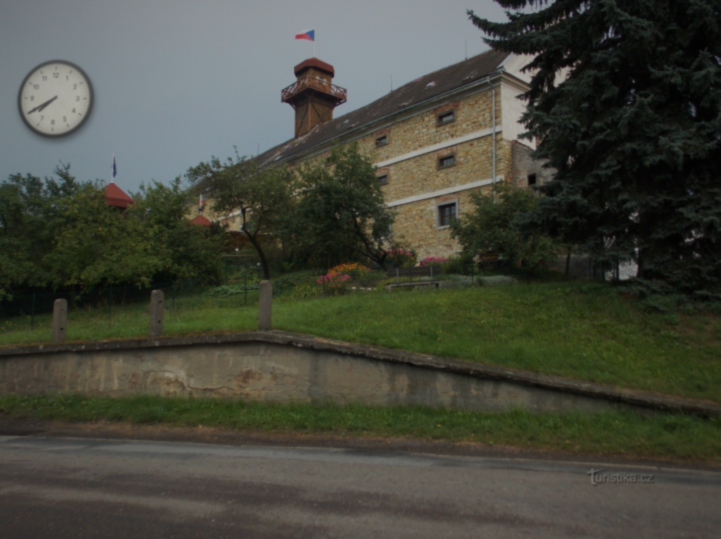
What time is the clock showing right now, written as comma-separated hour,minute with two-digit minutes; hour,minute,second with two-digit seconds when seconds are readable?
7,40
